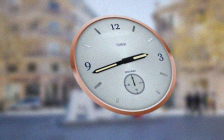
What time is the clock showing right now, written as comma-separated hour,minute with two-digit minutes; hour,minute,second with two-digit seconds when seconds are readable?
2,43
